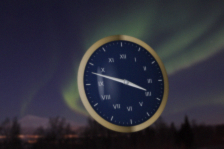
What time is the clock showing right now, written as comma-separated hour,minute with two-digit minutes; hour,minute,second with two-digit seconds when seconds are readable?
3,48
